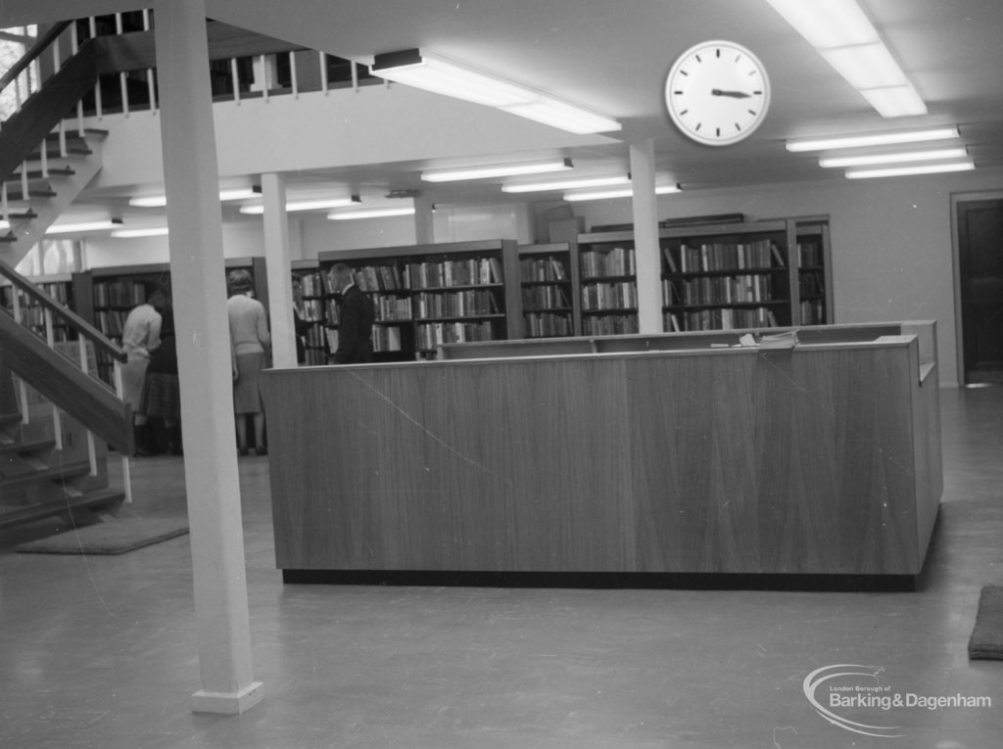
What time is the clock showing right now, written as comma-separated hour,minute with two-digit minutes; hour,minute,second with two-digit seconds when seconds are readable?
3,16
